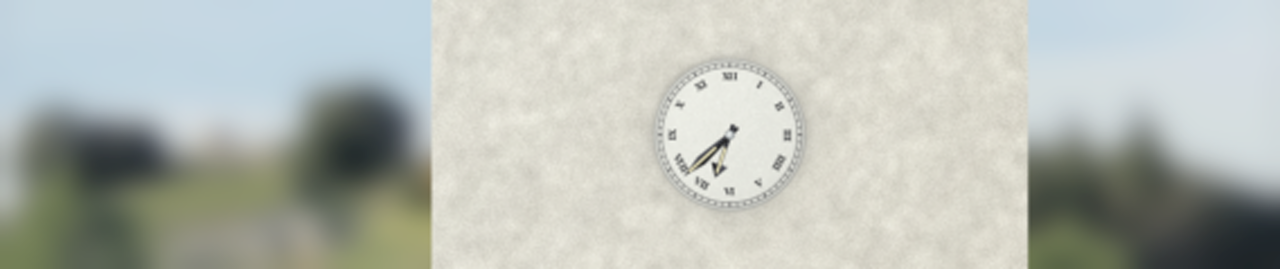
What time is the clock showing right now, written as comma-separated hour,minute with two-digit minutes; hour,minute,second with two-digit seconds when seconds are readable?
6,38
